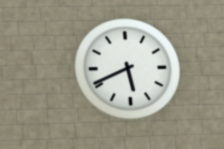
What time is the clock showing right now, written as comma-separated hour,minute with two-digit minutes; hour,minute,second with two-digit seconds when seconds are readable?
5,41
